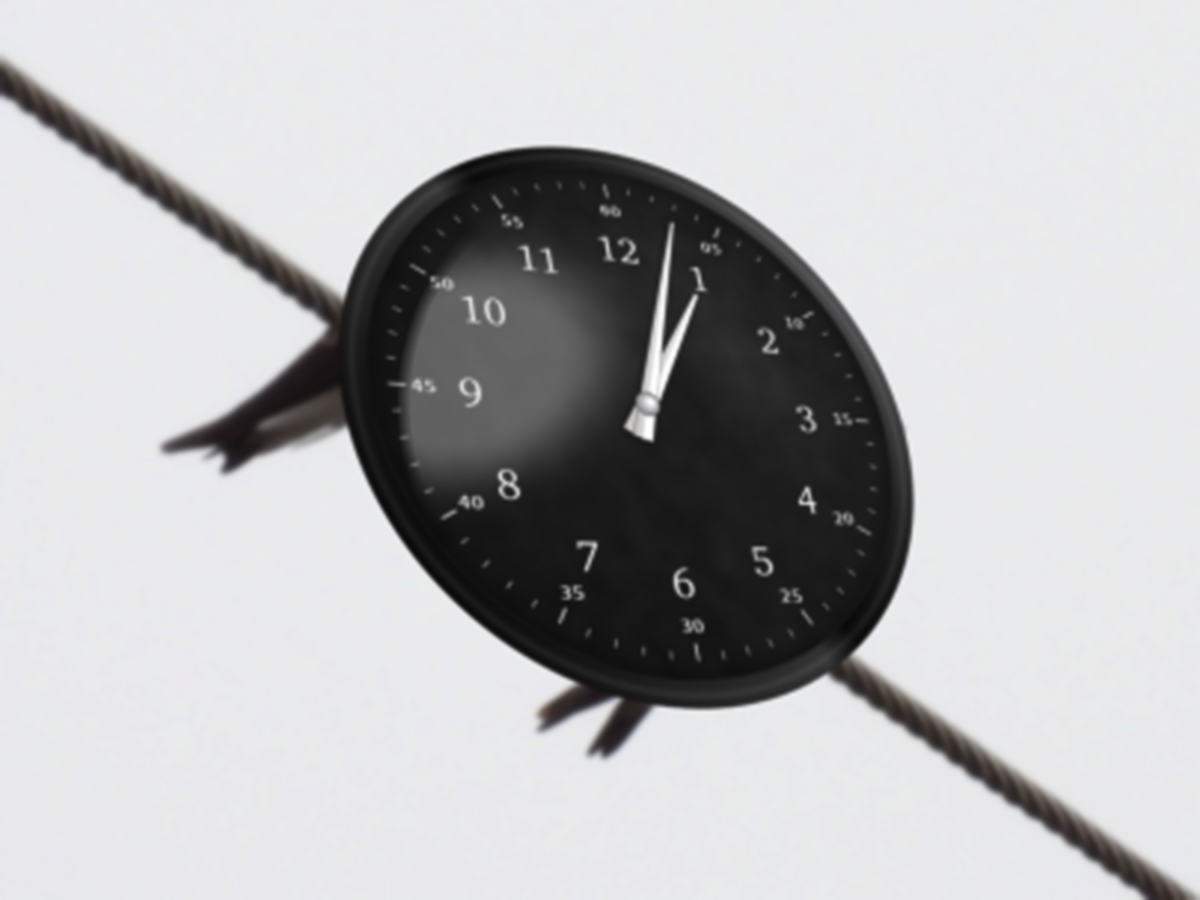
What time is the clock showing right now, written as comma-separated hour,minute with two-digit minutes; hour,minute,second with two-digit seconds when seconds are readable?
1,03
